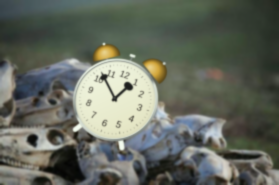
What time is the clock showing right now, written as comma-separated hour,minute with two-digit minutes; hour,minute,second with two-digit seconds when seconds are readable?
12,52
